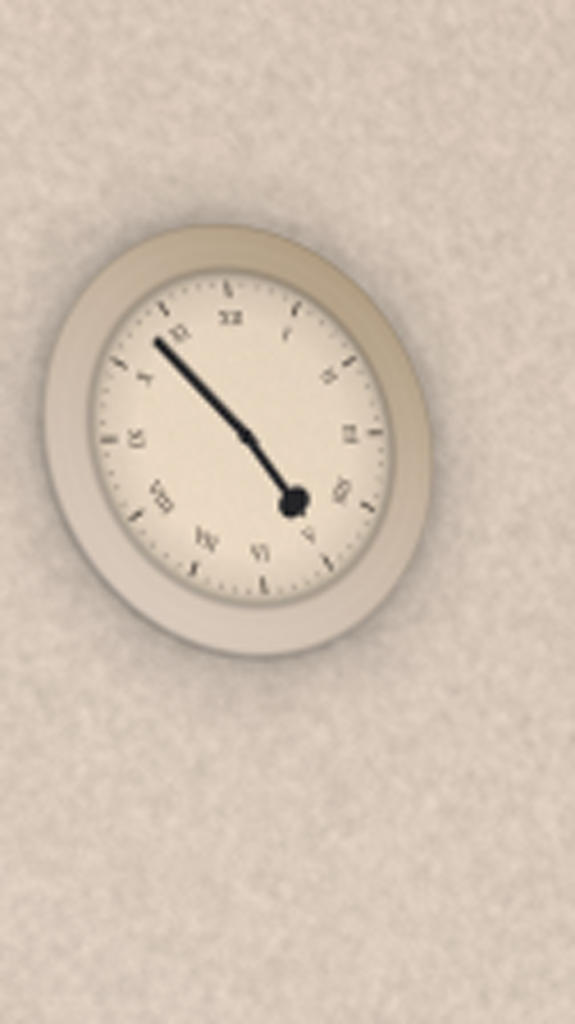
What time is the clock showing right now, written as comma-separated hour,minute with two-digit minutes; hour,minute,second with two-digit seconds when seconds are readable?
4,53
